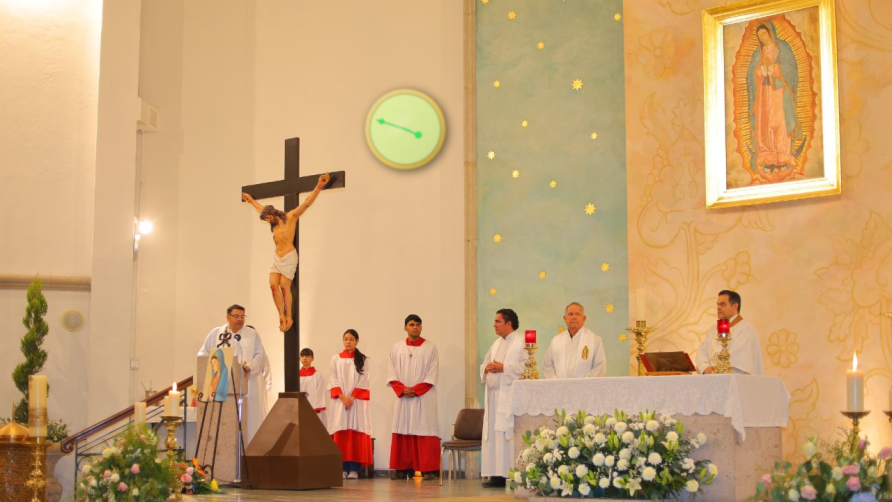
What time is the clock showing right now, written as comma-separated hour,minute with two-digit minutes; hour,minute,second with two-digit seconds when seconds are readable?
3,48
